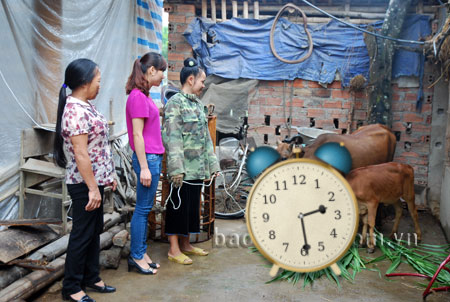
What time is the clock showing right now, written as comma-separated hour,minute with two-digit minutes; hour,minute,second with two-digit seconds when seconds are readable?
2,29
